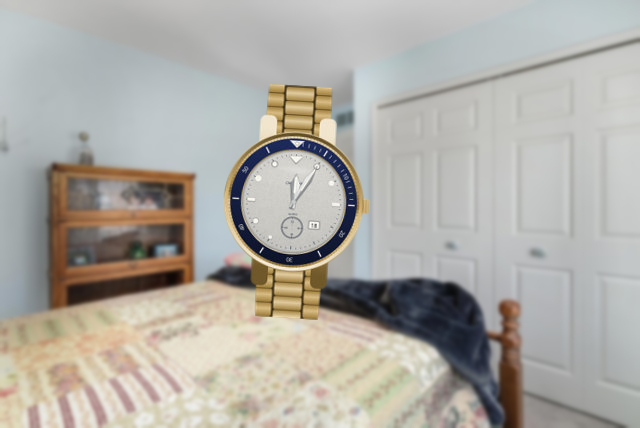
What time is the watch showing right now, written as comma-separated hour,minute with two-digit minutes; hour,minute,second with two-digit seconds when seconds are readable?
12,05
